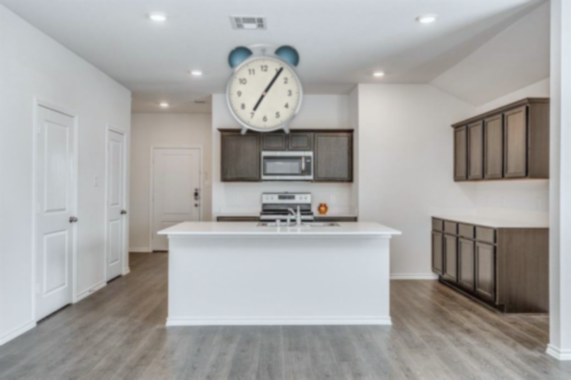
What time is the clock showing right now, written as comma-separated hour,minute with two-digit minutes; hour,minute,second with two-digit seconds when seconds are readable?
7,06
